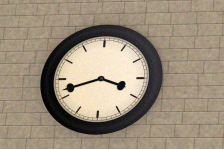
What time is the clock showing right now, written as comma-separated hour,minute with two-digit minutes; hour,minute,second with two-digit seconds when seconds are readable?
3,42
